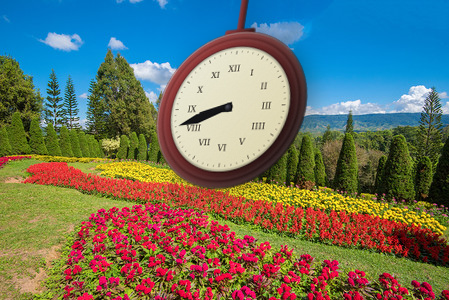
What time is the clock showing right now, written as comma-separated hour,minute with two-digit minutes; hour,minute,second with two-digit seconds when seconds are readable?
8,42
